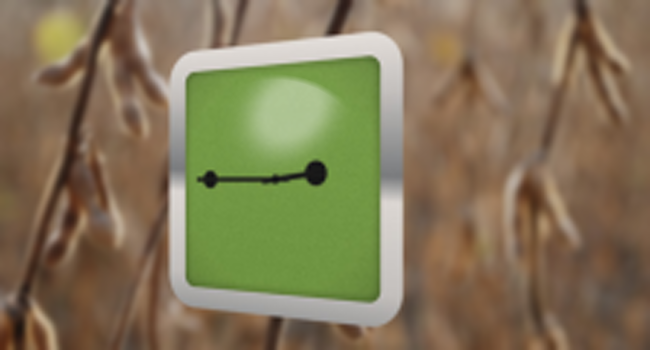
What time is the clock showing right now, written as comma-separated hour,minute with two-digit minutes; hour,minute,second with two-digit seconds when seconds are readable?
2,45
